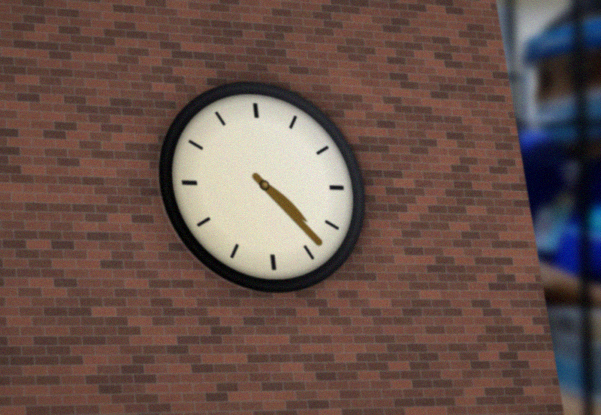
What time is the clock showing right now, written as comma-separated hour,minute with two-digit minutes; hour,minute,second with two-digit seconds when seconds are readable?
4,23
